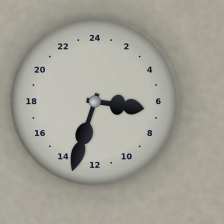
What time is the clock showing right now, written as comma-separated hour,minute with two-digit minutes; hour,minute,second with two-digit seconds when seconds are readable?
6,33
